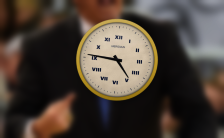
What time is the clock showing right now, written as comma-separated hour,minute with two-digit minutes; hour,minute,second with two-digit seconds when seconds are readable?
4,46
